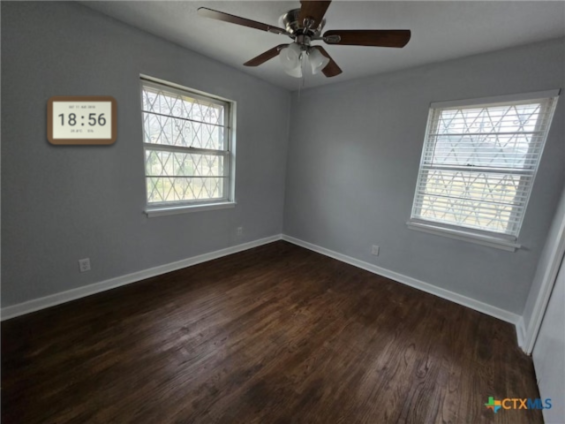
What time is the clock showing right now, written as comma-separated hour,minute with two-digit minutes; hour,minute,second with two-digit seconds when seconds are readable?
18,56
